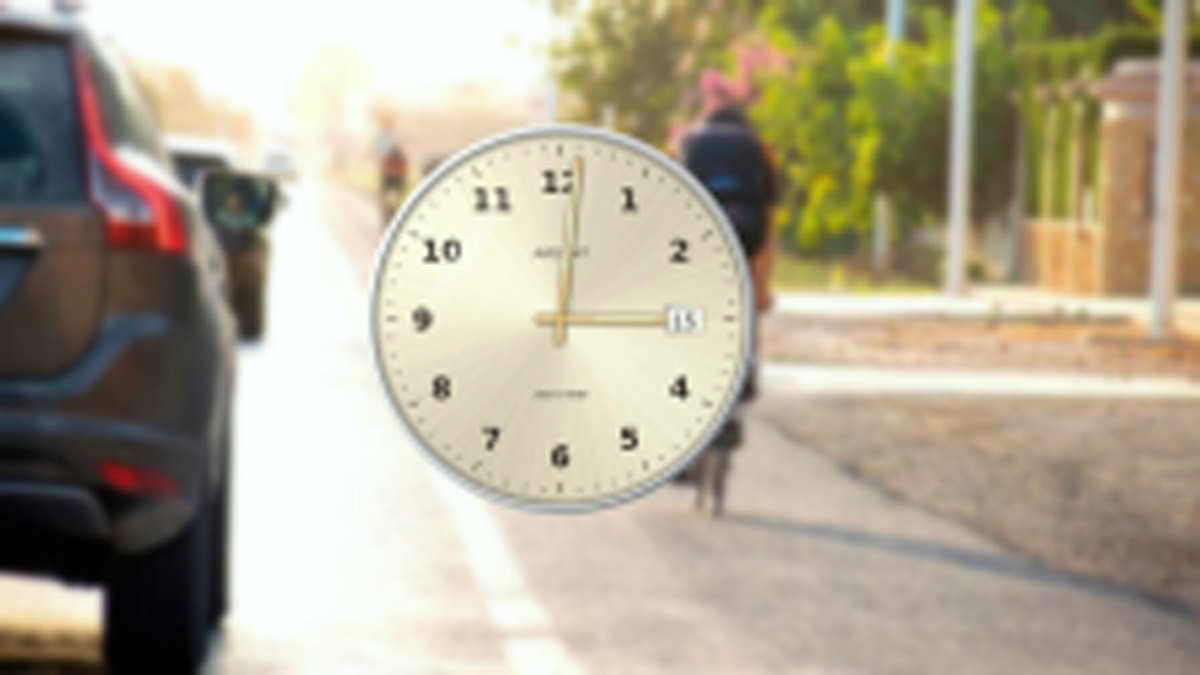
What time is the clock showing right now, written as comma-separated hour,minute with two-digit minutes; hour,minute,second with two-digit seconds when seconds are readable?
3,01
